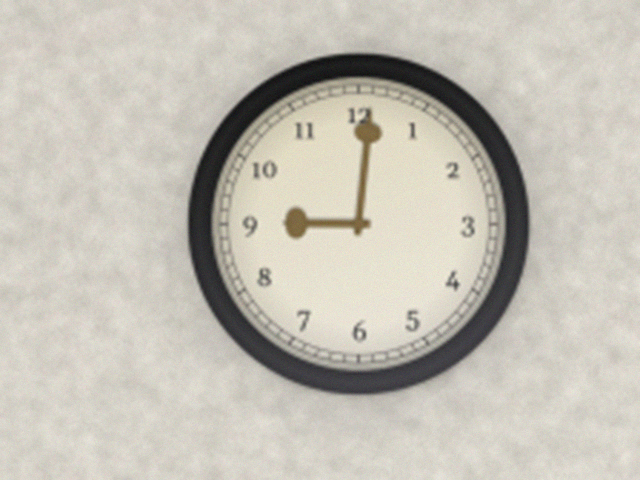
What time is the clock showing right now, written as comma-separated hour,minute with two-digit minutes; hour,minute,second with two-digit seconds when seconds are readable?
9,01
